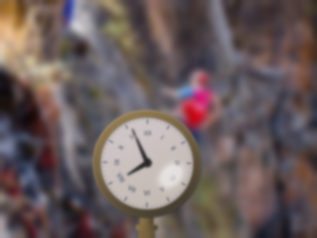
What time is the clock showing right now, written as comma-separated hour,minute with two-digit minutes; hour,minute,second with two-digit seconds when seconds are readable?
7,56
